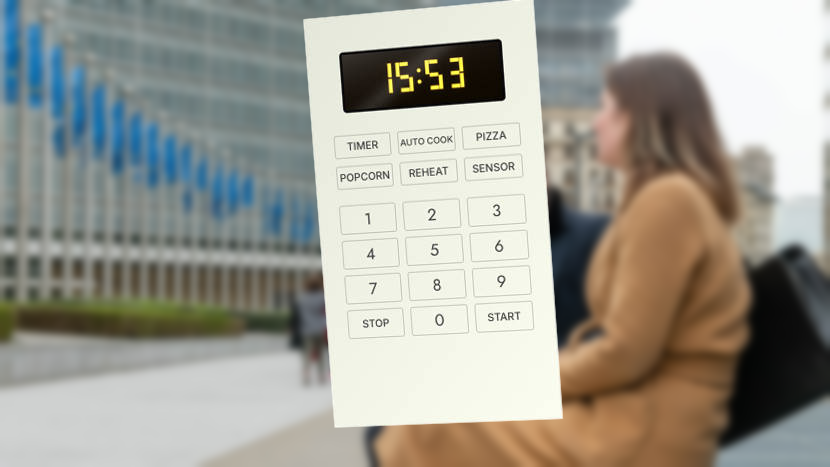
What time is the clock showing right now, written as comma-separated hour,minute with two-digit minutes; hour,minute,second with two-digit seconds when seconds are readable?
15,53
